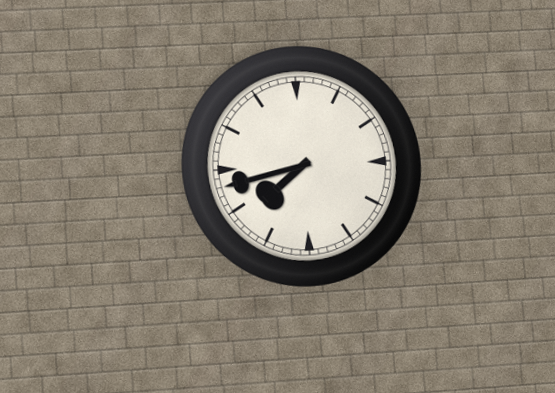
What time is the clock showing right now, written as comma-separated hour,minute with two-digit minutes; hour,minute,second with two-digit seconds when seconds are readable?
7,43
